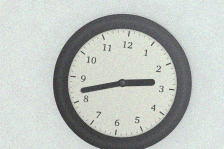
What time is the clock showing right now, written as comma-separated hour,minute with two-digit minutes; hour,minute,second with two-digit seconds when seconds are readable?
2,42
